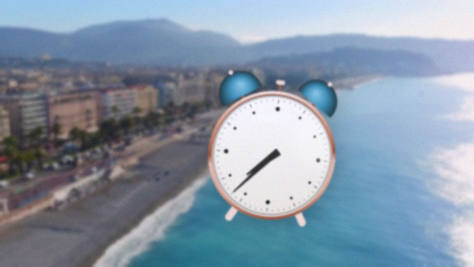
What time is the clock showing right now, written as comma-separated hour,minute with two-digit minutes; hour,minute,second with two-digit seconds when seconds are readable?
7,37
